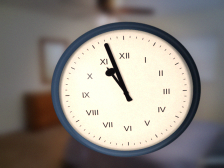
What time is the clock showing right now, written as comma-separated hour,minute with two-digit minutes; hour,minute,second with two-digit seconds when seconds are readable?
10,57
